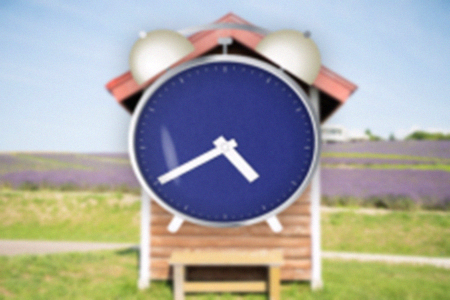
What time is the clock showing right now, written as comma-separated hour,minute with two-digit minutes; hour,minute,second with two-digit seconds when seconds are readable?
4,40
